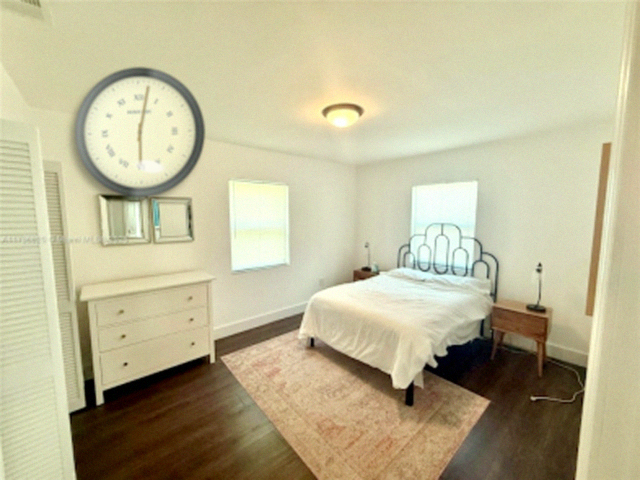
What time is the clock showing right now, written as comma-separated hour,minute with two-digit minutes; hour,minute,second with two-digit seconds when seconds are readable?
6,02
